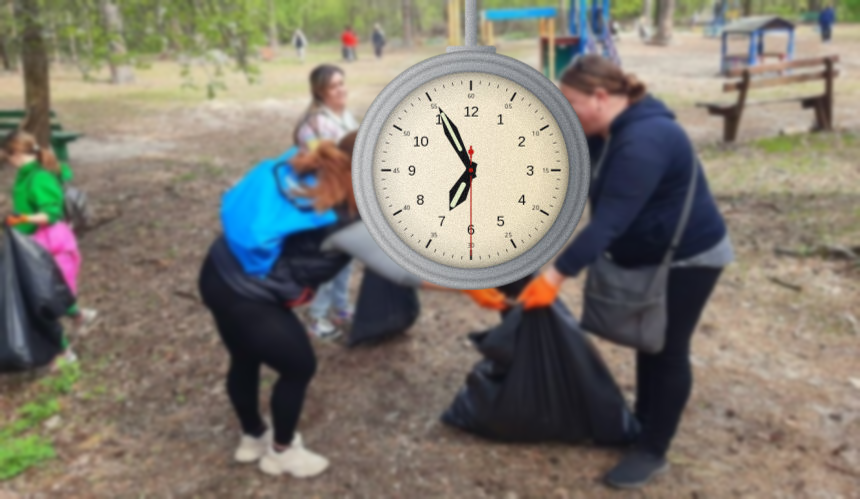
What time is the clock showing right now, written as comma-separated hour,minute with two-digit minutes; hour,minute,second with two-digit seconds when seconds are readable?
6,55,30
